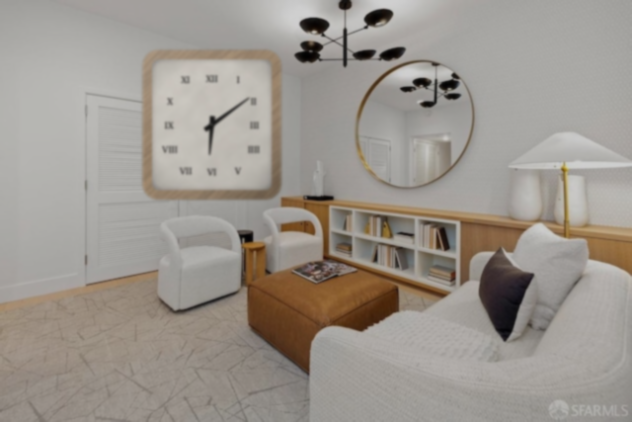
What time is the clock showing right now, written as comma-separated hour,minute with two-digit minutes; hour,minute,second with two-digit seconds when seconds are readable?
6,09
